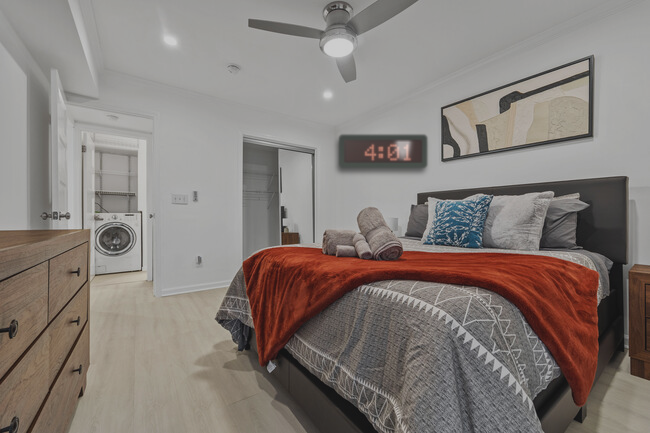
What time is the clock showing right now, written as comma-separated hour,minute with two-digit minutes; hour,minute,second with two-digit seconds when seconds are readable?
4,01
